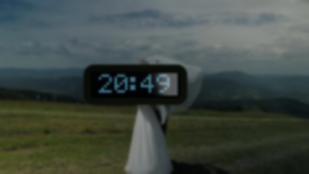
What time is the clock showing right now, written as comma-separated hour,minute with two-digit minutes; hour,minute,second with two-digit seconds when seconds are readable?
20,49
